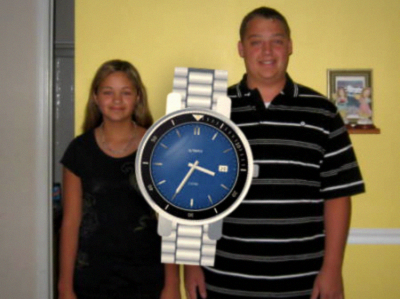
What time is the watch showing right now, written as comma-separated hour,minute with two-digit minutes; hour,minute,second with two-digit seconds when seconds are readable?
3,35
